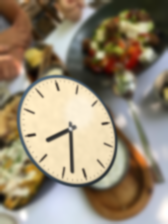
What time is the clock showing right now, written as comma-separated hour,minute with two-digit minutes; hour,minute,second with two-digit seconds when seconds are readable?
8,33
